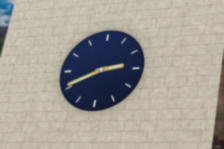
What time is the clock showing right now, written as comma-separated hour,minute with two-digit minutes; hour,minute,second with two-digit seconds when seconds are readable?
2,41
